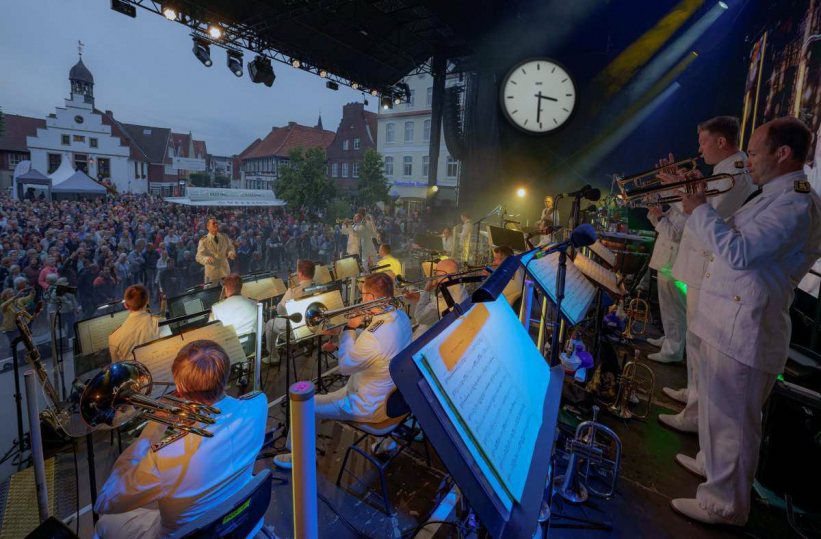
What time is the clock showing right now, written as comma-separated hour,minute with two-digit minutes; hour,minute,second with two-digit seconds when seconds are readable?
3,31
